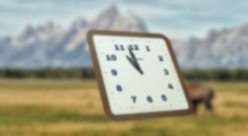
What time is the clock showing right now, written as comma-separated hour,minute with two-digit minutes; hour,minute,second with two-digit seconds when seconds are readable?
10,58
